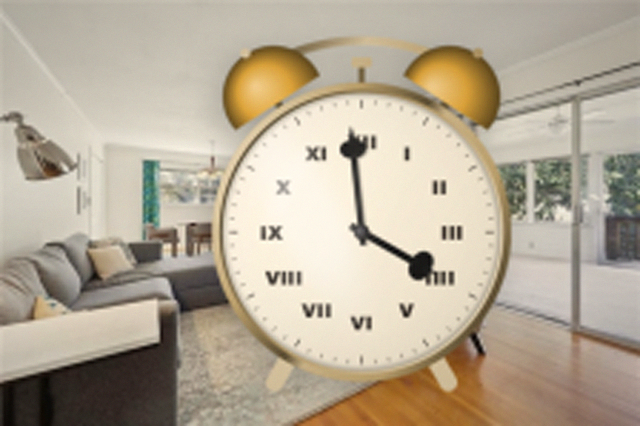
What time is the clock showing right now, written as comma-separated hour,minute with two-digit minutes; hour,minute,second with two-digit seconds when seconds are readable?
3,59
